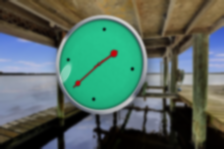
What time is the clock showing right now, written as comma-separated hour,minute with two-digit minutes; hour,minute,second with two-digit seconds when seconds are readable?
1,37
